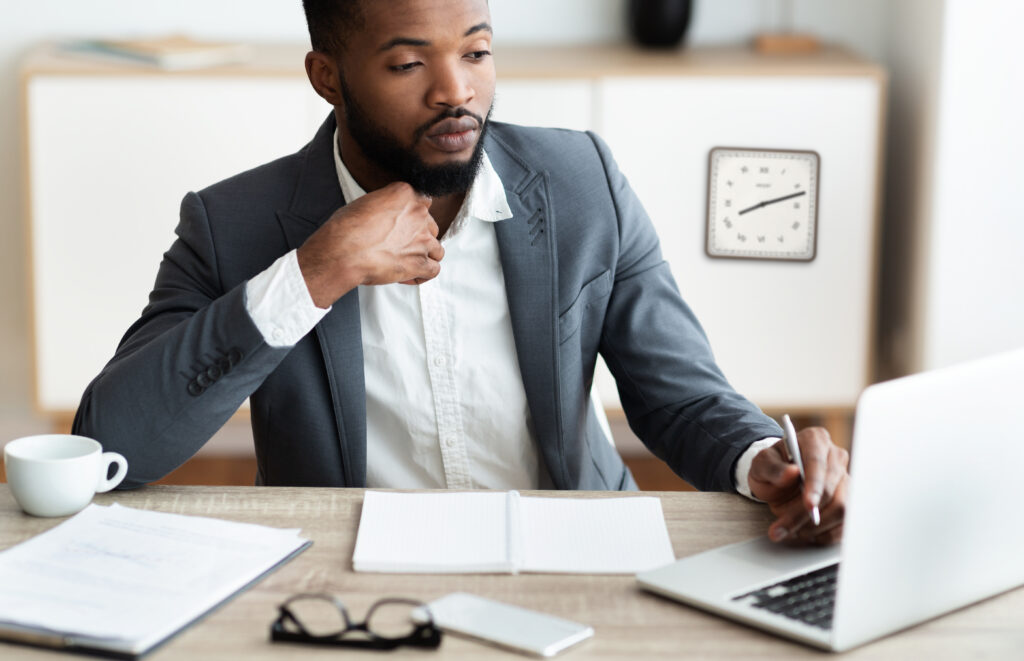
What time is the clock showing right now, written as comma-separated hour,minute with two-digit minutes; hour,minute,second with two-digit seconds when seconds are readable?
8,12
